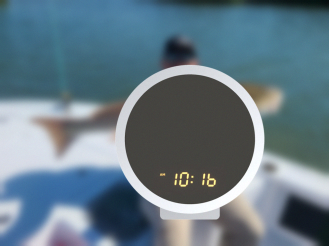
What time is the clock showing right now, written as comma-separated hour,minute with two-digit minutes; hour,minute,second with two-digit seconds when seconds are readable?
10,16
